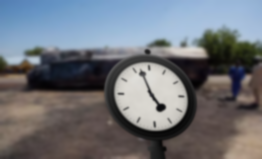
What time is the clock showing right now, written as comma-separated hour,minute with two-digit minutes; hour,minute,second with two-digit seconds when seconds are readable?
4,57
